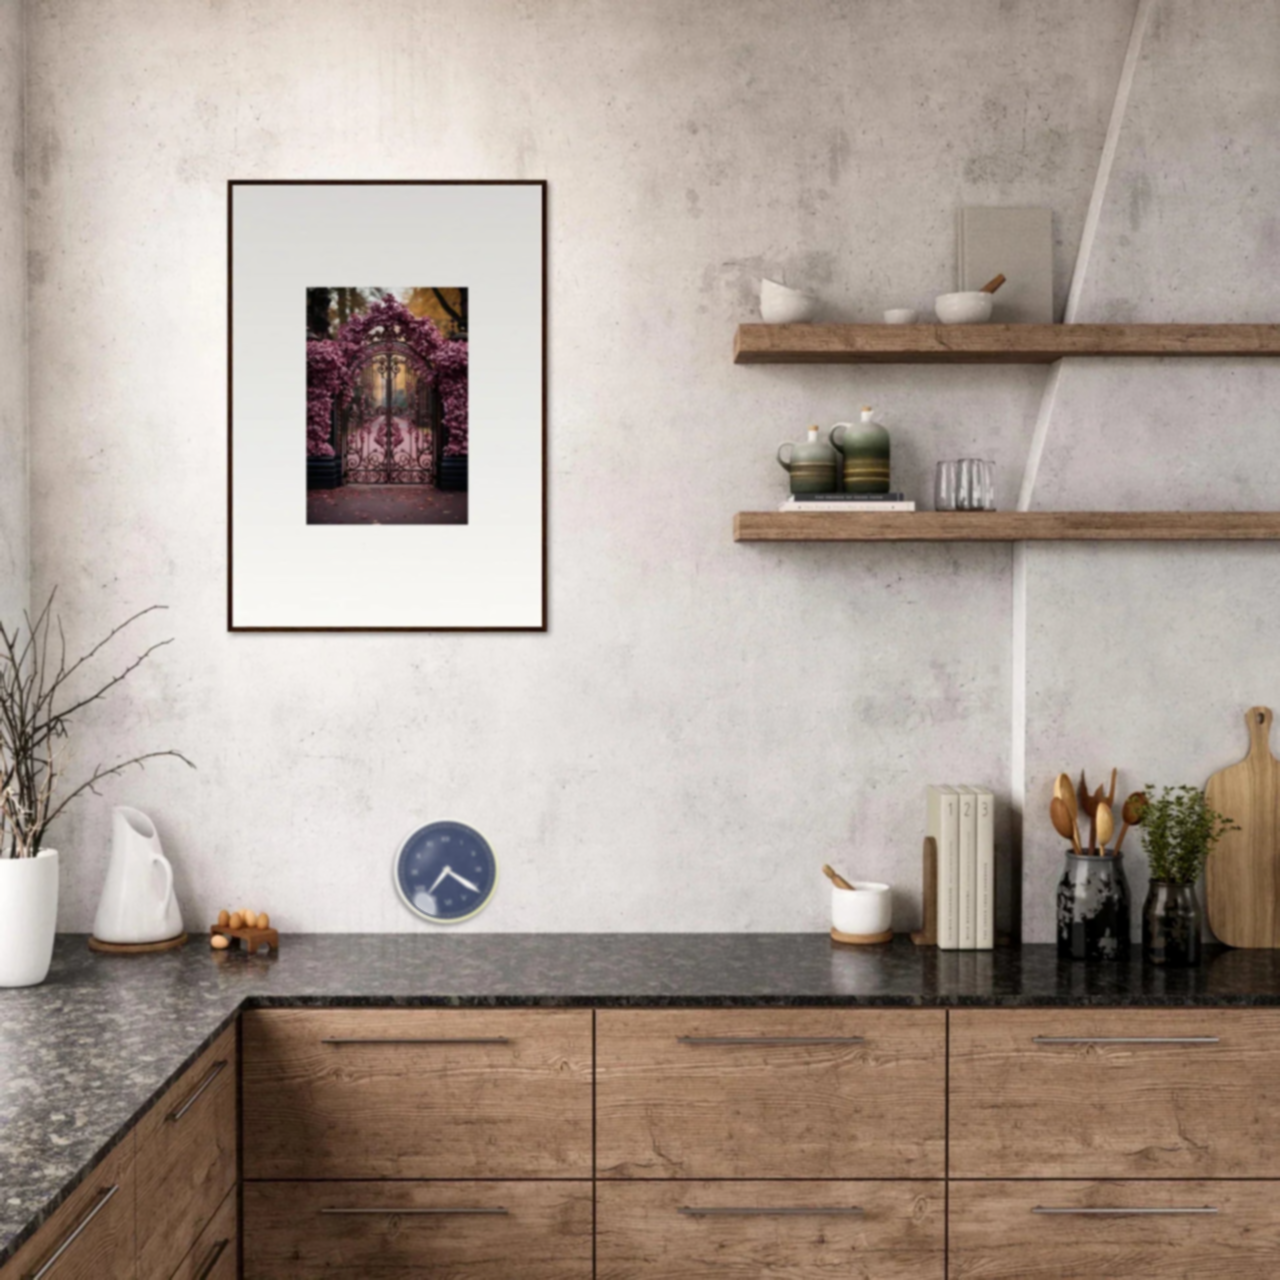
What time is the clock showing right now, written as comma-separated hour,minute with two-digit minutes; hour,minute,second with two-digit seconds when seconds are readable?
7,21
